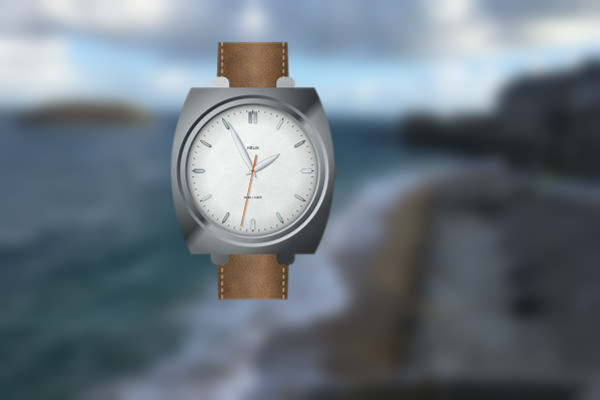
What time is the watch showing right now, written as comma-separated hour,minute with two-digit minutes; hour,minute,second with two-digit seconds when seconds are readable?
1,55,32
